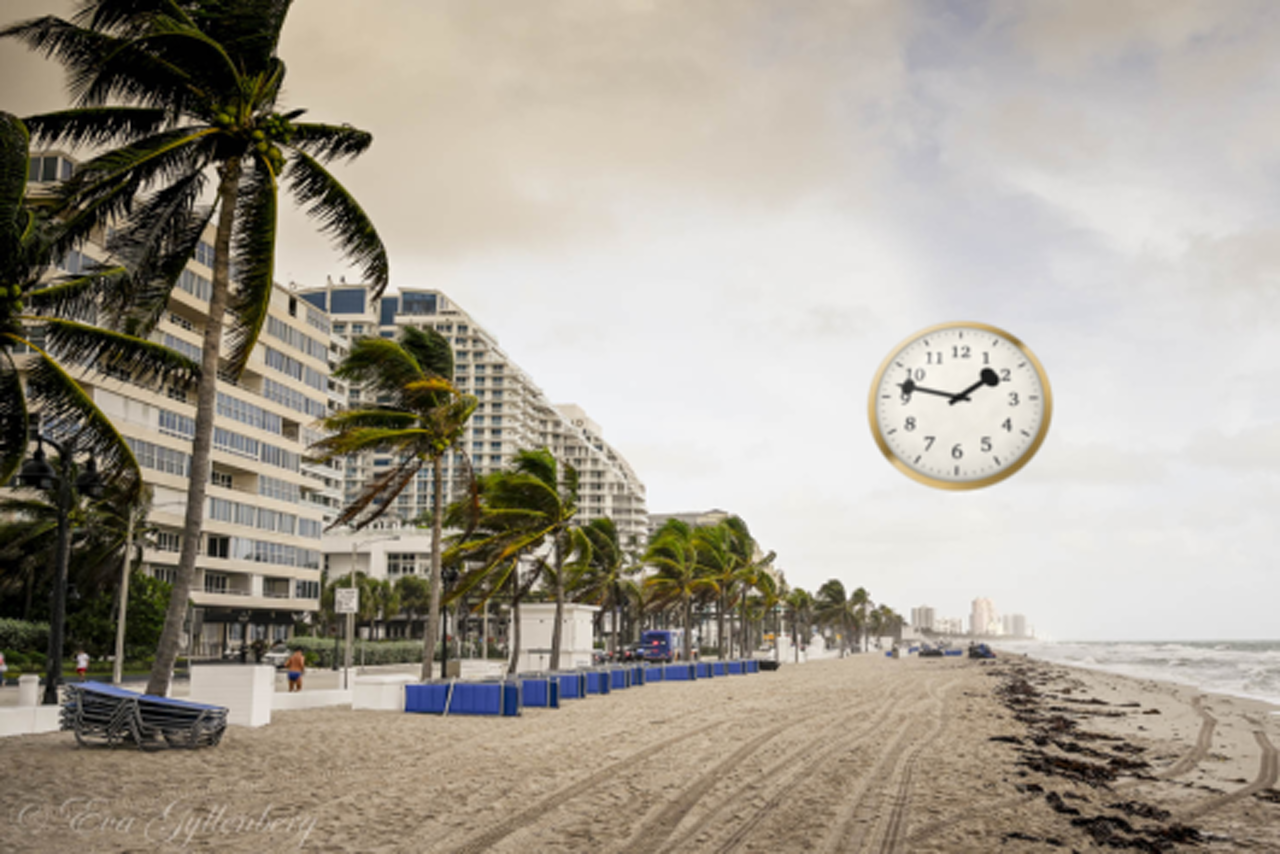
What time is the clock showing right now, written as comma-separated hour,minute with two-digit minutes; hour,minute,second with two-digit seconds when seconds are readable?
1,47
